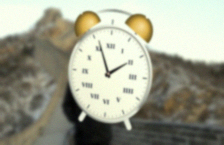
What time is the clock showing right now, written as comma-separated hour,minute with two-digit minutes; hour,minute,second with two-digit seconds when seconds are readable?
1,56
